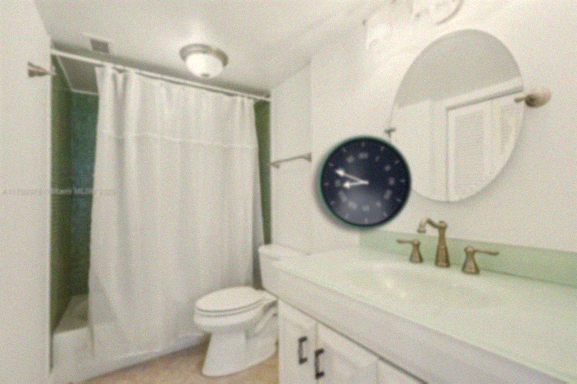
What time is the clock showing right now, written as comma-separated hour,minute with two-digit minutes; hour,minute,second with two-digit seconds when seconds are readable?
8,49
